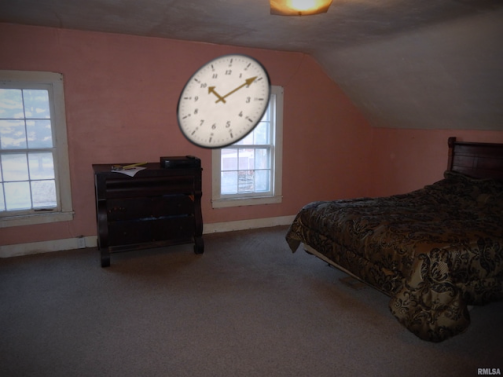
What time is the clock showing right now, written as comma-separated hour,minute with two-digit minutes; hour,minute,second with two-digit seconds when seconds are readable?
10,09
